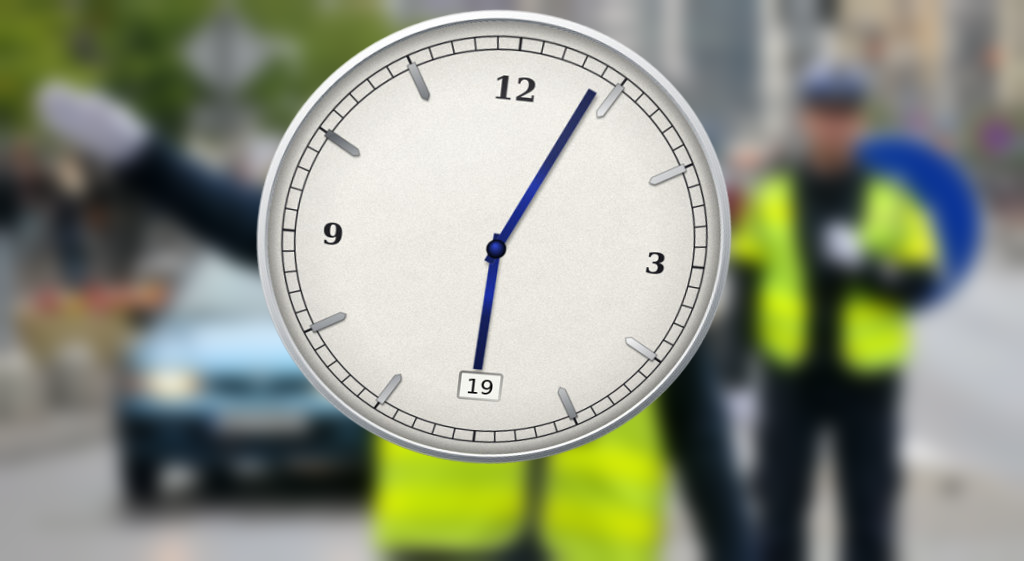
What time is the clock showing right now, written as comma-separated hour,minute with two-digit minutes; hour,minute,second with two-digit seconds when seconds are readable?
6,04
